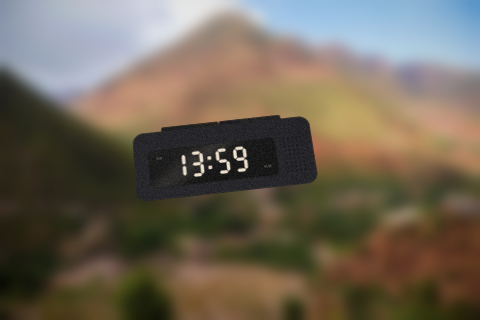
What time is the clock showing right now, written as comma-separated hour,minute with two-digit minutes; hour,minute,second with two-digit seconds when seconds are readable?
13,59
